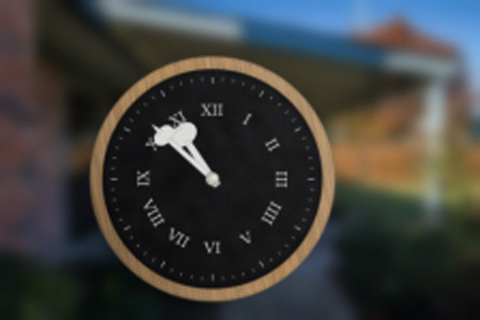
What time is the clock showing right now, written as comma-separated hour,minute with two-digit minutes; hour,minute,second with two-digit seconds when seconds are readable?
10,52
